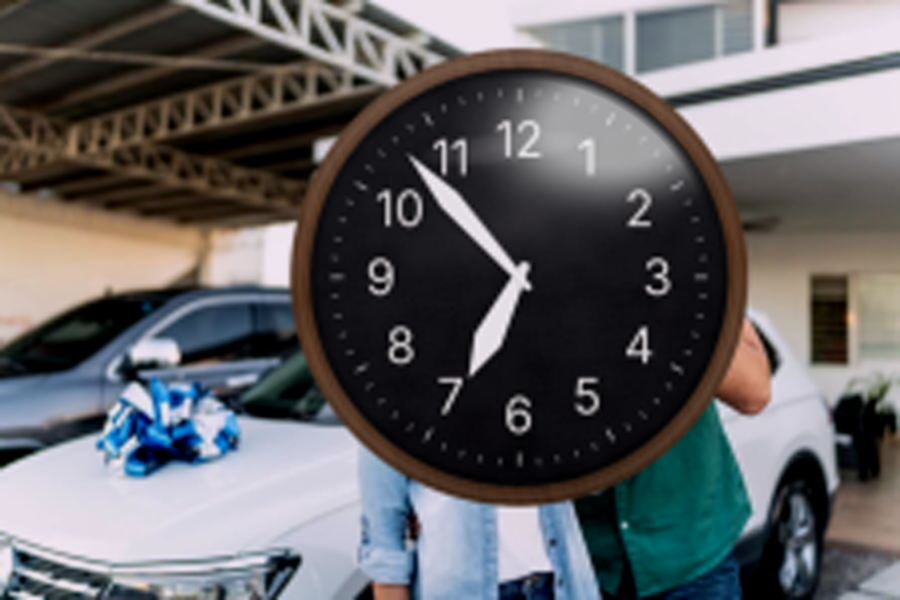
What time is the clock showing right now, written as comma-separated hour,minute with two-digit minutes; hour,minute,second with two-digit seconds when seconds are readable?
6,53
